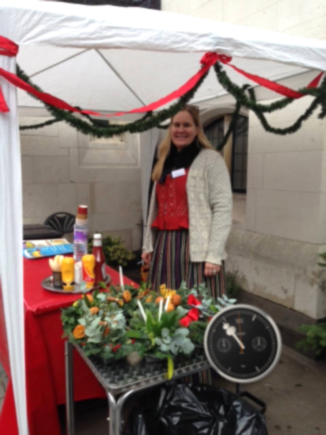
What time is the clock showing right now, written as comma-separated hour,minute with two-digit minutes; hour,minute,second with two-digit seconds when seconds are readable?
10,54
